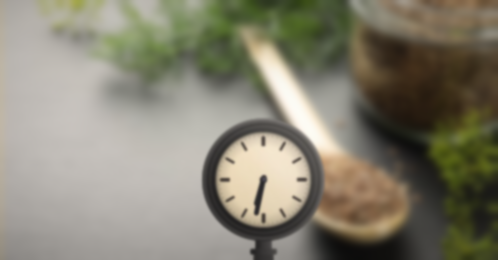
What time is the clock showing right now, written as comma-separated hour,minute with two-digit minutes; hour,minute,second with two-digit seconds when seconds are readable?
6,32
